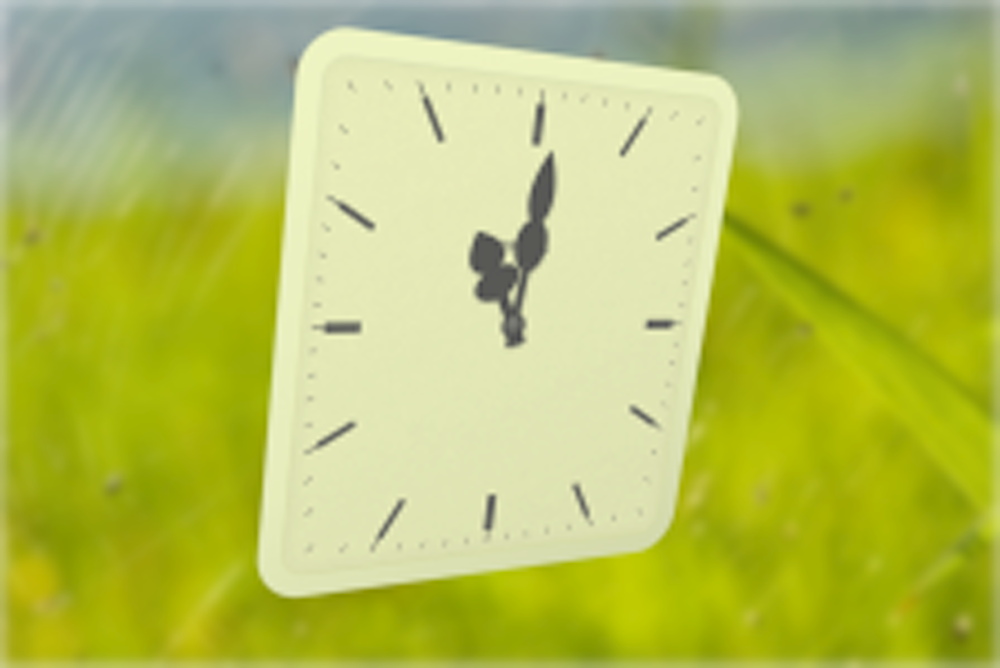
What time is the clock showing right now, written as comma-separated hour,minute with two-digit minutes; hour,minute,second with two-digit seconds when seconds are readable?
11,01
